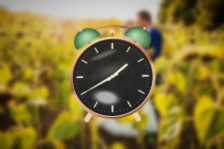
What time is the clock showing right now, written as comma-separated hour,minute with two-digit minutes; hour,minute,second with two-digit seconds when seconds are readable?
1,40
